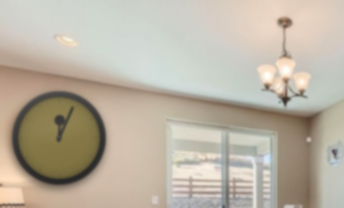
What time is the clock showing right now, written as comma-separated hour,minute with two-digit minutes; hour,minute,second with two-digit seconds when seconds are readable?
12,04
